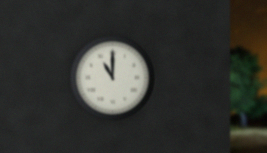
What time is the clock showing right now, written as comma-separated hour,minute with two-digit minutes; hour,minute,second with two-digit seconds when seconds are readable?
11,00
